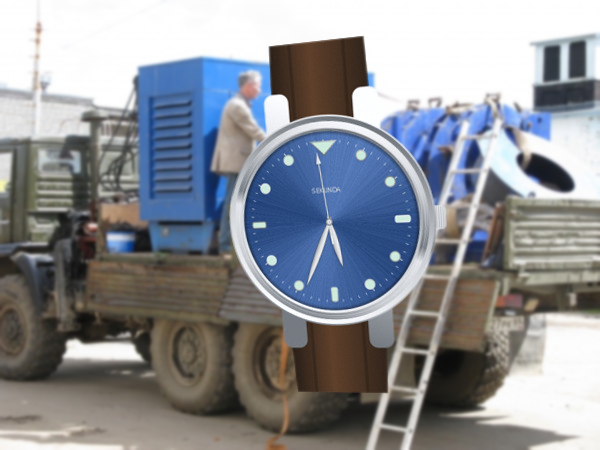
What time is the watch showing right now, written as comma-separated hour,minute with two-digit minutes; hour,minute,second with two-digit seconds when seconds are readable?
5,33,59
